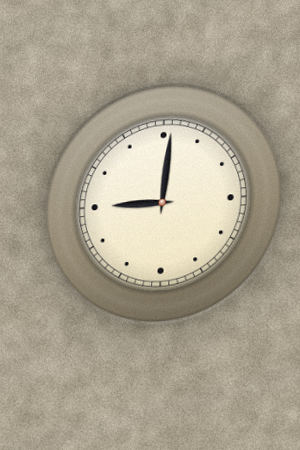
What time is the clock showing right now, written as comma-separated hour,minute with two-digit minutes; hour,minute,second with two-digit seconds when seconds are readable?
9,01
